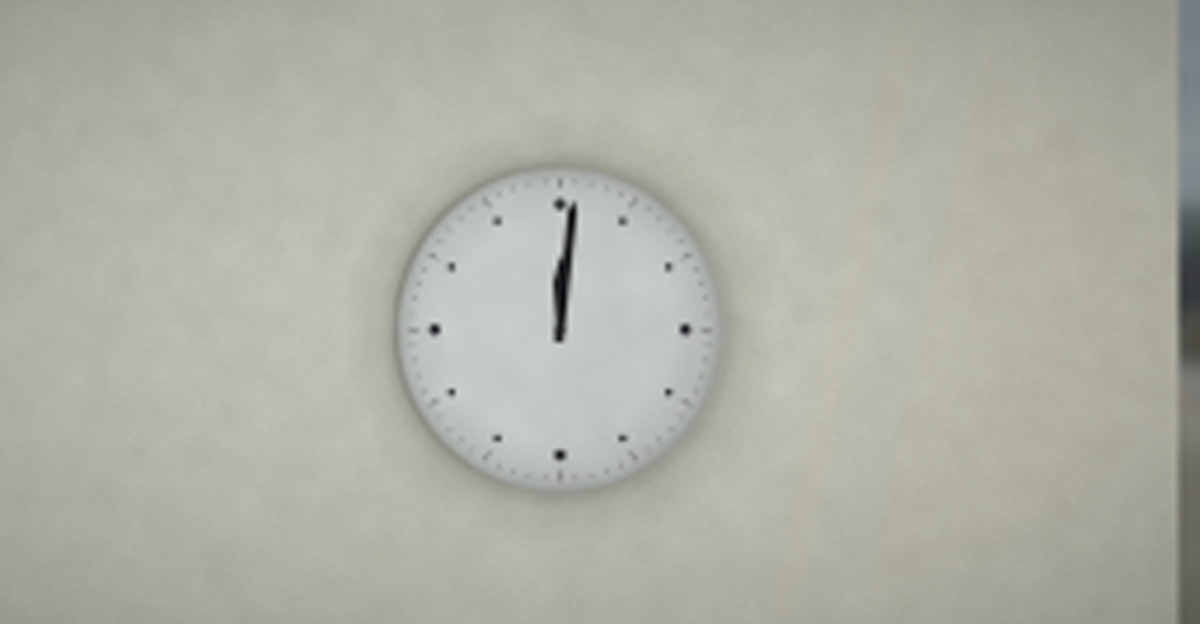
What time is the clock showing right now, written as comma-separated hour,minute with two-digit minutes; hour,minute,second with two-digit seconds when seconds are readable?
12,01
